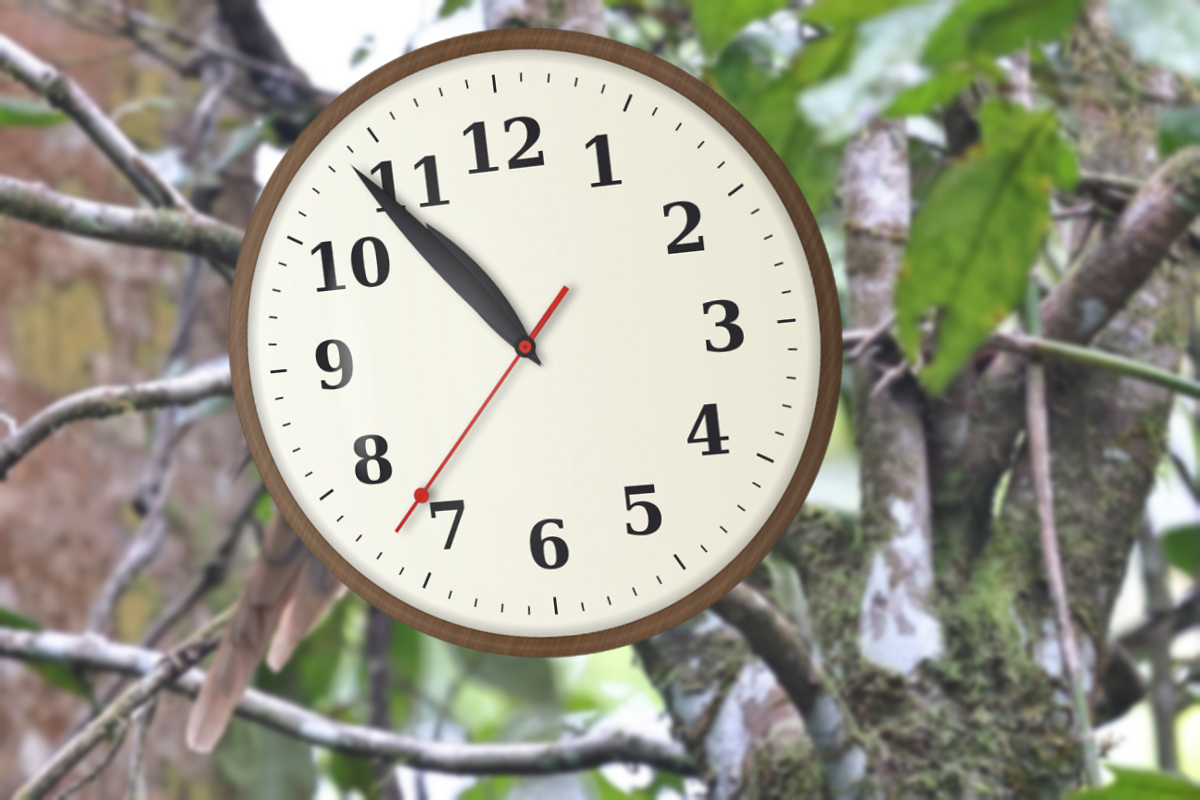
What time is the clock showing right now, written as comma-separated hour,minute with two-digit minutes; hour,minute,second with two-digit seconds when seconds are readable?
10,53,37
